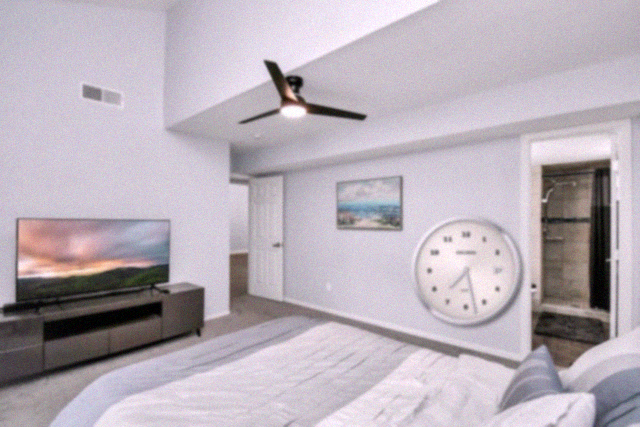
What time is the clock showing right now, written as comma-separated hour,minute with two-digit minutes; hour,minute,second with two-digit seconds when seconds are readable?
7,28
